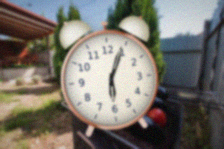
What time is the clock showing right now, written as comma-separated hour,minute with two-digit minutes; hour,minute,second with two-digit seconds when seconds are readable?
6,04
